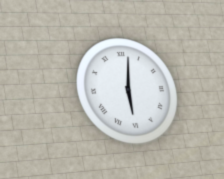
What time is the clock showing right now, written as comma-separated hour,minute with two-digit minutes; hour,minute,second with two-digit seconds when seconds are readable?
6,02
